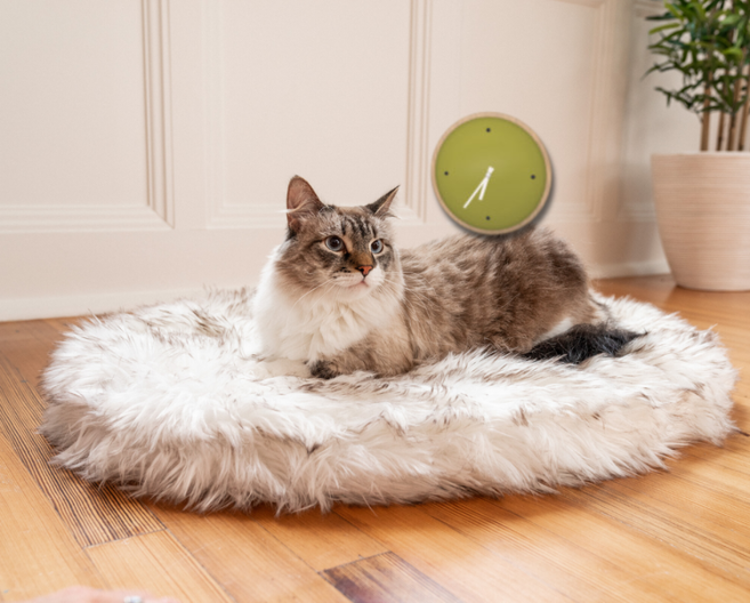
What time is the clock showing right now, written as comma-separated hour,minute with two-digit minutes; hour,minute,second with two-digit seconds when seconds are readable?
6,36
